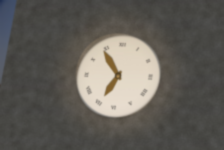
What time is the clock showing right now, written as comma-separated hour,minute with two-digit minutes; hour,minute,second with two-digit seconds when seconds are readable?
6,54
